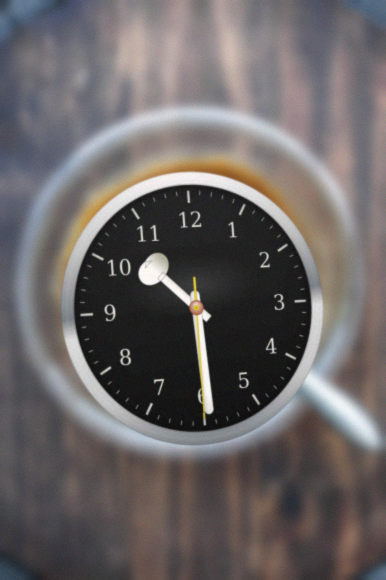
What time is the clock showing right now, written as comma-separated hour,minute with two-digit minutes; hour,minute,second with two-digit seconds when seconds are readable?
10,29,30
